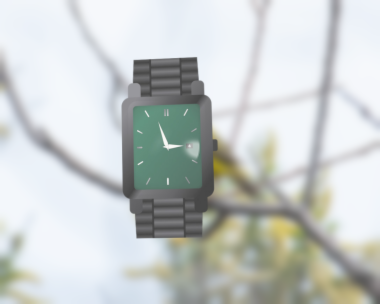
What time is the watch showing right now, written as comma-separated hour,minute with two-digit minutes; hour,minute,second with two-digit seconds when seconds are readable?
2,57
